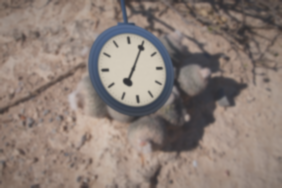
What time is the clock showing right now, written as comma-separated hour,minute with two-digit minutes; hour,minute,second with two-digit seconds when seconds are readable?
7,05
